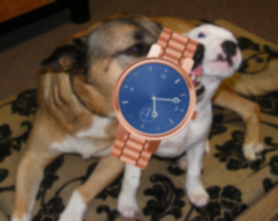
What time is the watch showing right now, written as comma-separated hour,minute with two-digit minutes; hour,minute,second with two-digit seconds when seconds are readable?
5,12
